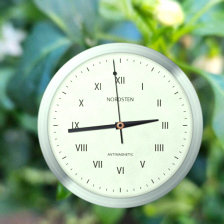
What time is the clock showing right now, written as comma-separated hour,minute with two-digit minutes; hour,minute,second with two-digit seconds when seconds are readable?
2,43,59
